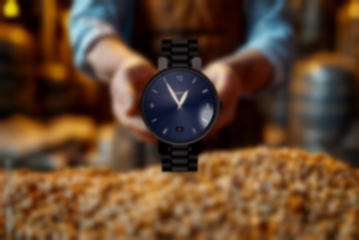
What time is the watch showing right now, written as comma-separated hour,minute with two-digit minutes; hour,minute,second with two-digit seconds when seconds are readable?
12,55
